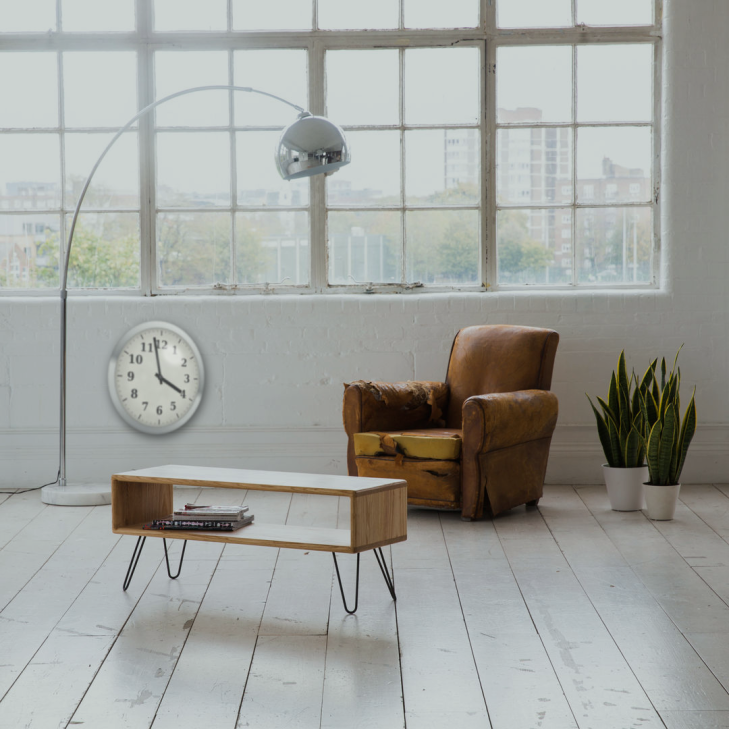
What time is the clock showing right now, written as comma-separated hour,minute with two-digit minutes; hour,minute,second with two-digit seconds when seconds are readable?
3,58
